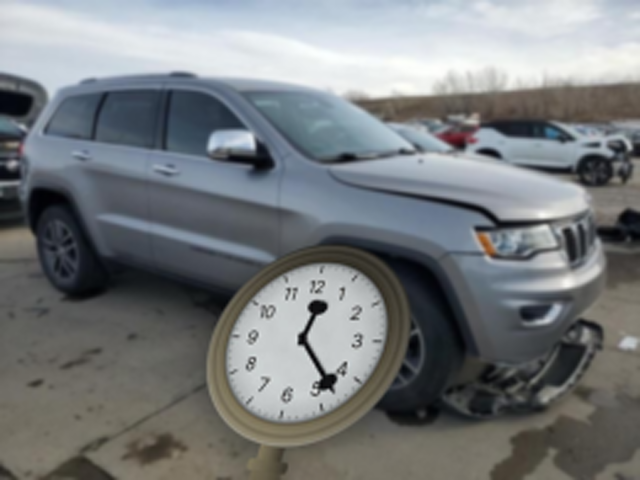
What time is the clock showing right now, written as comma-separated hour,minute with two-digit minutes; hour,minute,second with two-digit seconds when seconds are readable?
12,23
